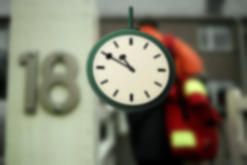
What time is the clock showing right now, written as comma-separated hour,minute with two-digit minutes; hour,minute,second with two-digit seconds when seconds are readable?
10,50
